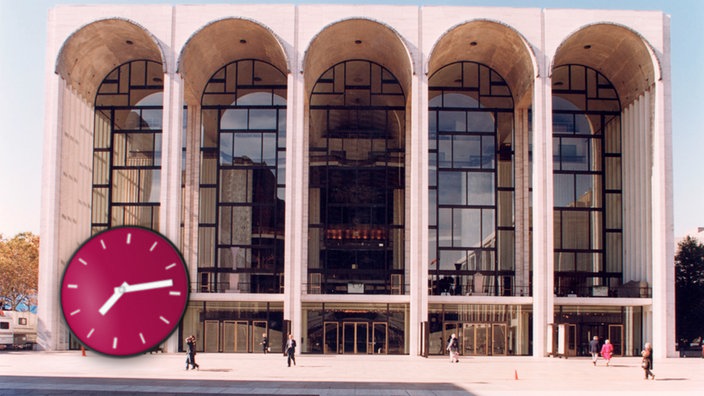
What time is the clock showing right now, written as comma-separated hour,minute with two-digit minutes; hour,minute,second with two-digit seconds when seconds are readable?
7,13
